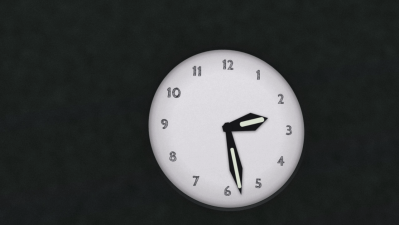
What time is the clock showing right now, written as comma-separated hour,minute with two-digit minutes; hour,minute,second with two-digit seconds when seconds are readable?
2,28
